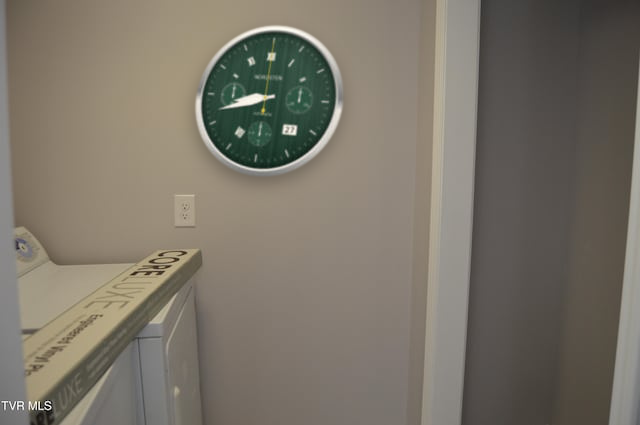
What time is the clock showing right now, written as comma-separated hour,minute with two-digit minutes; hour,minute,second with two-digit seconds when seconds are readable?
8,42
